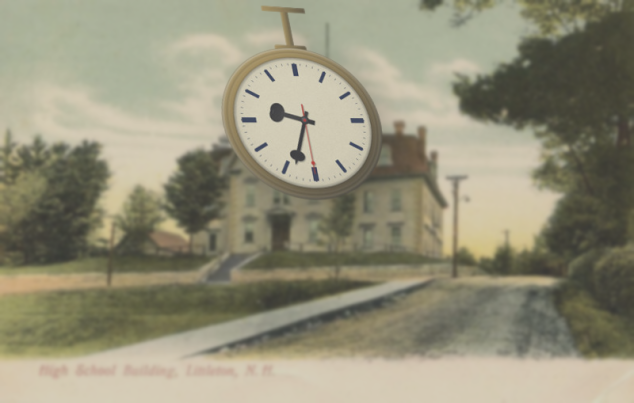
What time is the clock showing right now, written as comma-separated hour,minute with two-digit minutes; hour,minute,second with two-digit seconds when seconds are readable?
9,33,30
